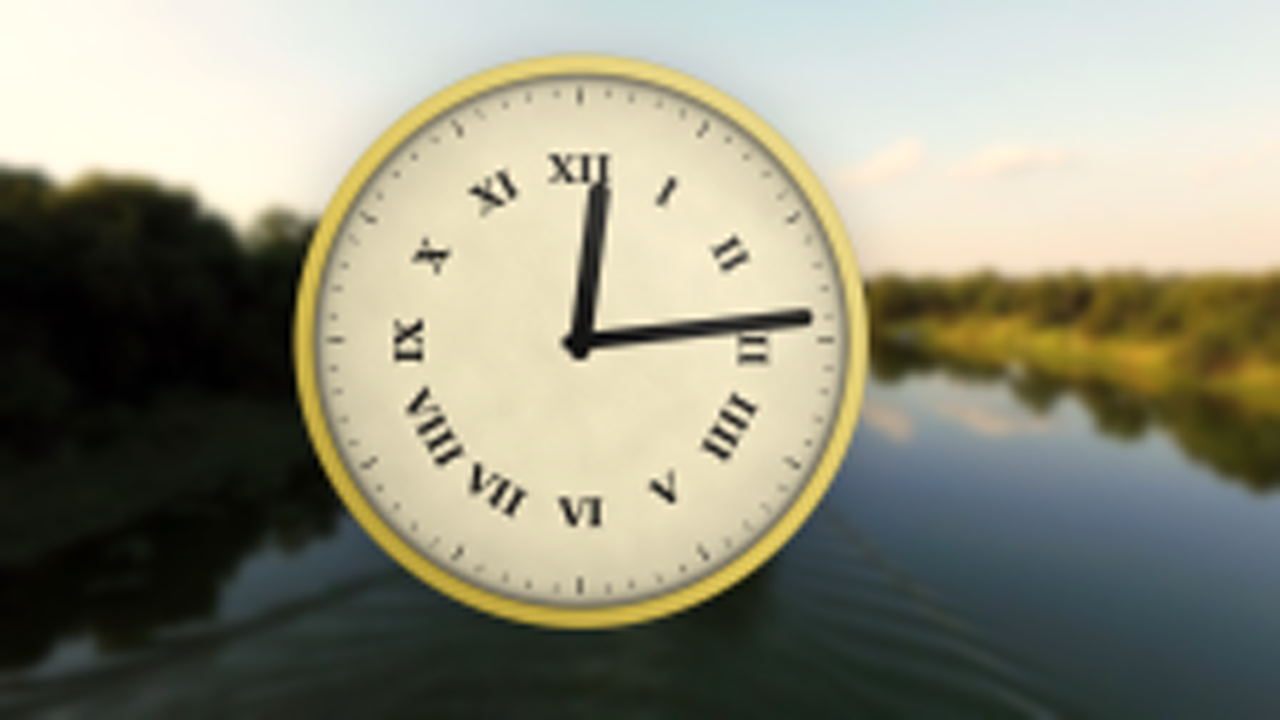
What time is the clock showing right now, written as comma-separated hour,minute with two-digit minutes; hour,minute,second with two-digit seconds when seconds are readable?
12,14
